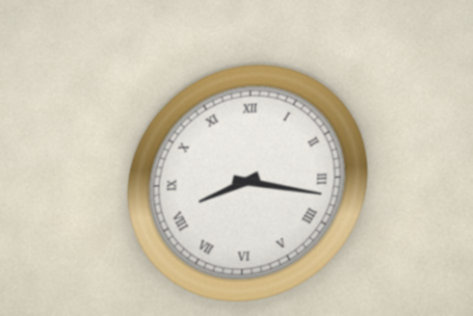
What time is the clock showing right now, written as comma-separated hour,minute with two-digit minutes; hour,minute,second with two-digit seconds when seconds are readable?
8,17
